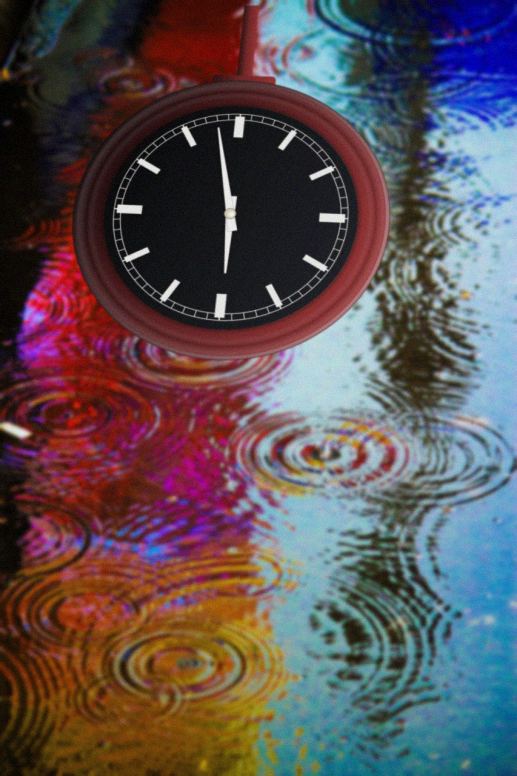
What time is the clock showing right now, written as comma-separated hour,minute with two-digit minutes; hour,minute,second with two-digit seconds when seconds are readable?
5,58
